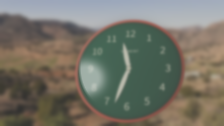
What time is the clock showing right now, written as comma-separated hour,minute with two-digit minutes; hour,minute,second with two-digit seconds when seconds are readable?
11,33
